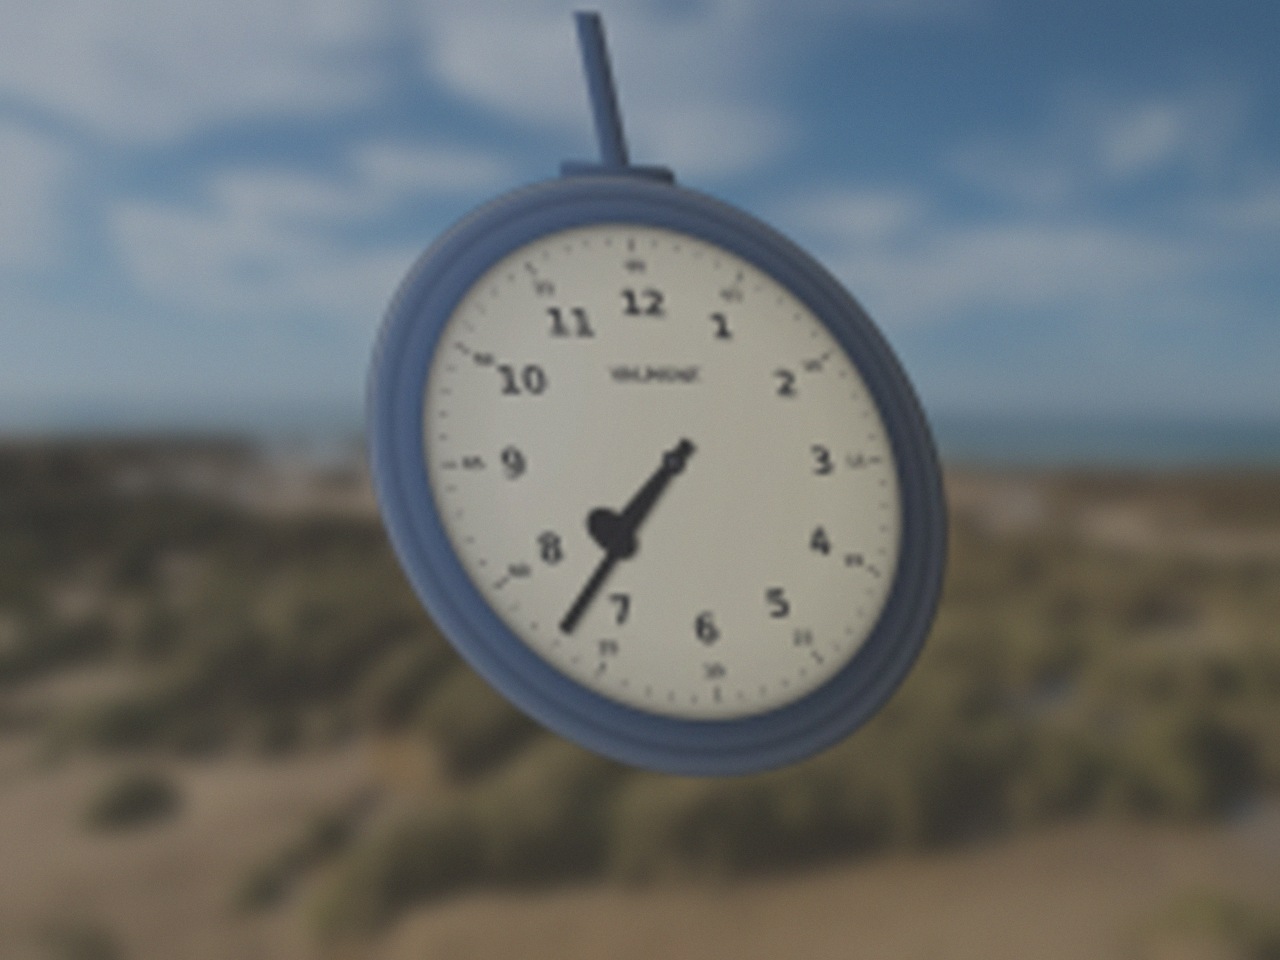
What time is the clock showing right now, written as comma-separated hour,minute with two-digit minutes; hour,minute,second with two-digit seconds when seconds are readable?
7,37
